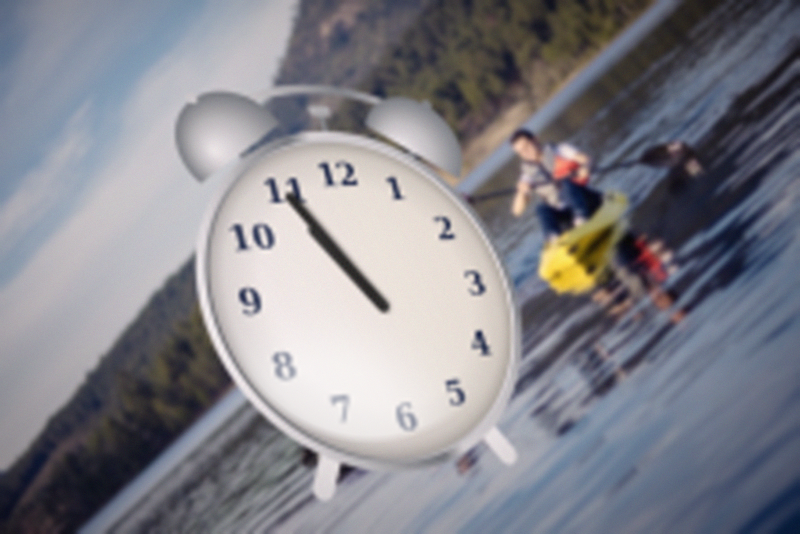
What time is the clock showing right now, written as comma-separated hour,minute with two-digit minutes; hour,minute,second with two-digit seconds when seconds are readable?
10,55
